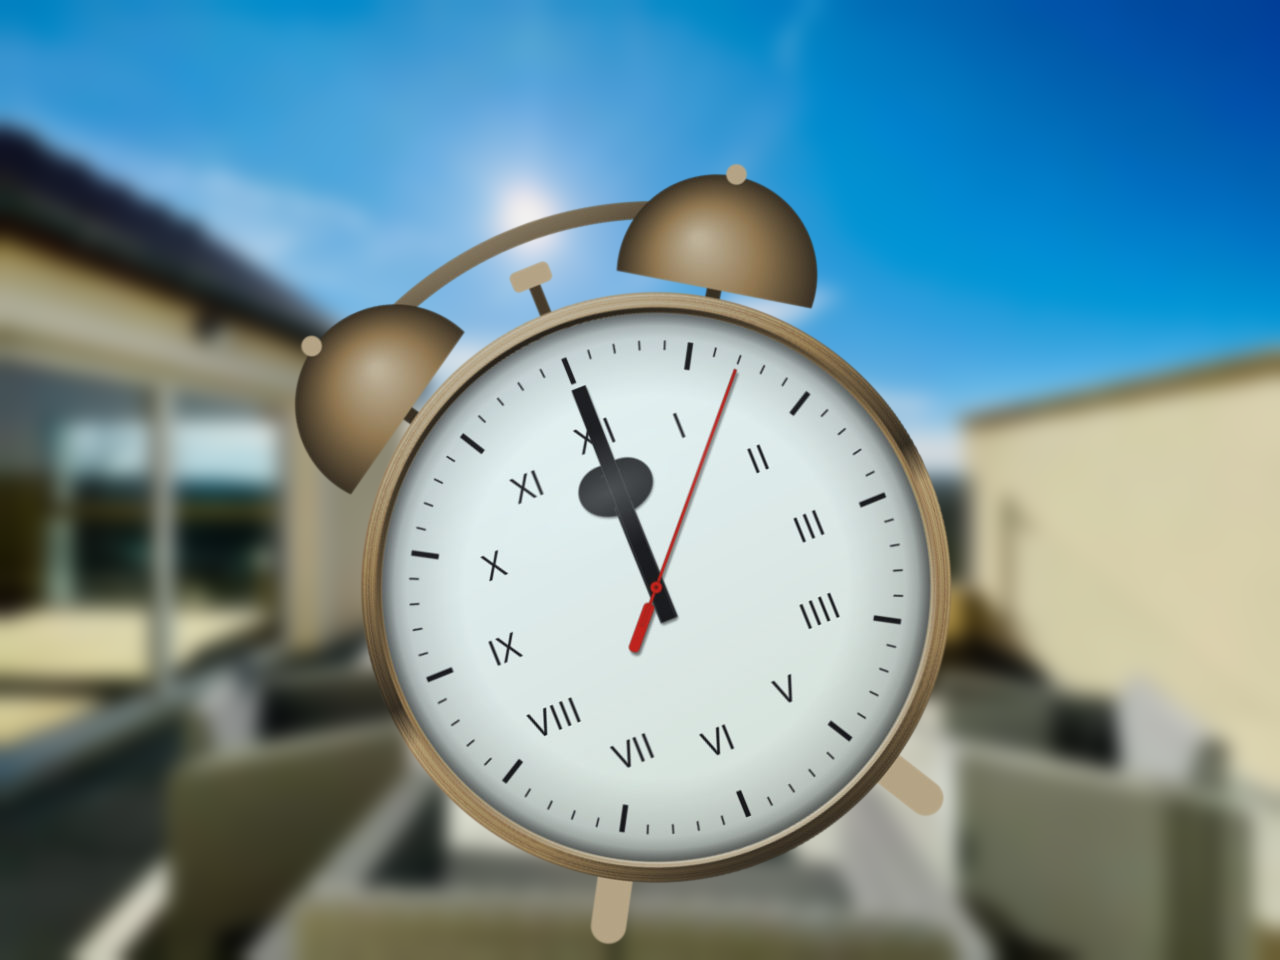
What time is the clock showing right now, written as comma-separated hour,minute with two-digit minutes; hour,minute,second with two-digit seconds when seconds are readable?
12,00,07
